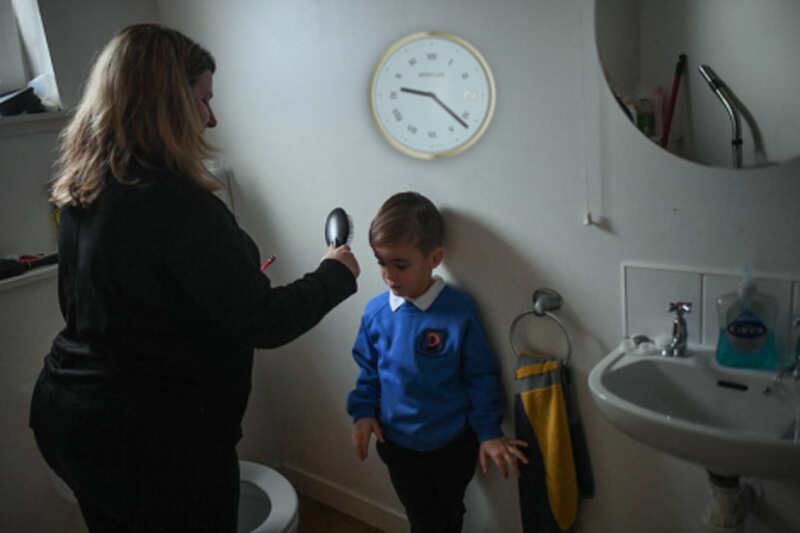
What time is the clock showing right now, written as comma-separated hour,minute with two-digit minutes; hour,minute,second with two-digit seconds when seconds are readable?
9,22
